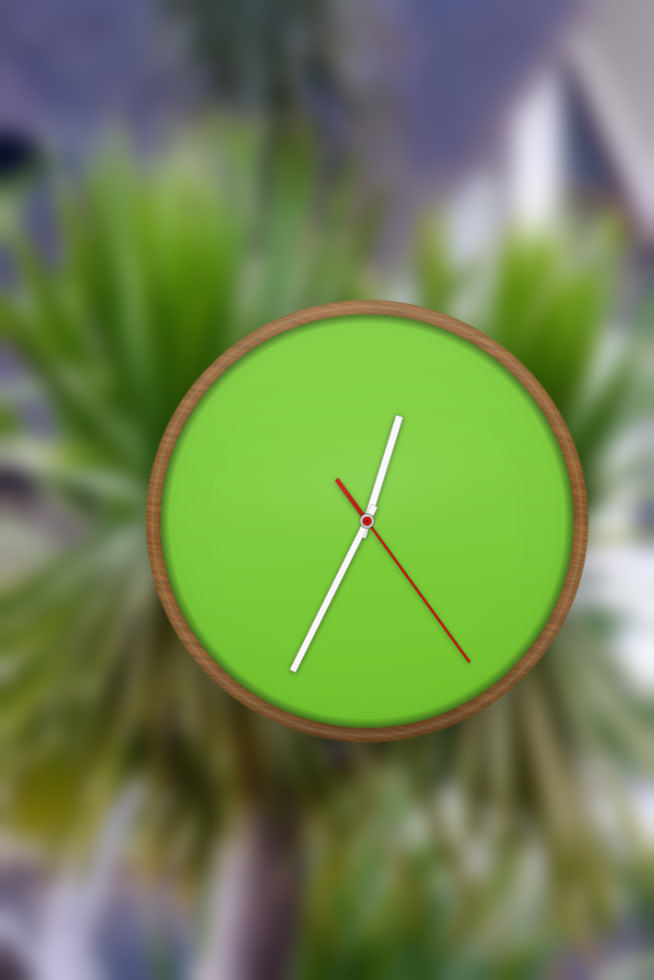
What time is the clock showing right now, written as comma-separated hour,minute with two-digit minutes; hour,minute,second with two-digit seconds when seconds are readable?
12,34,24
